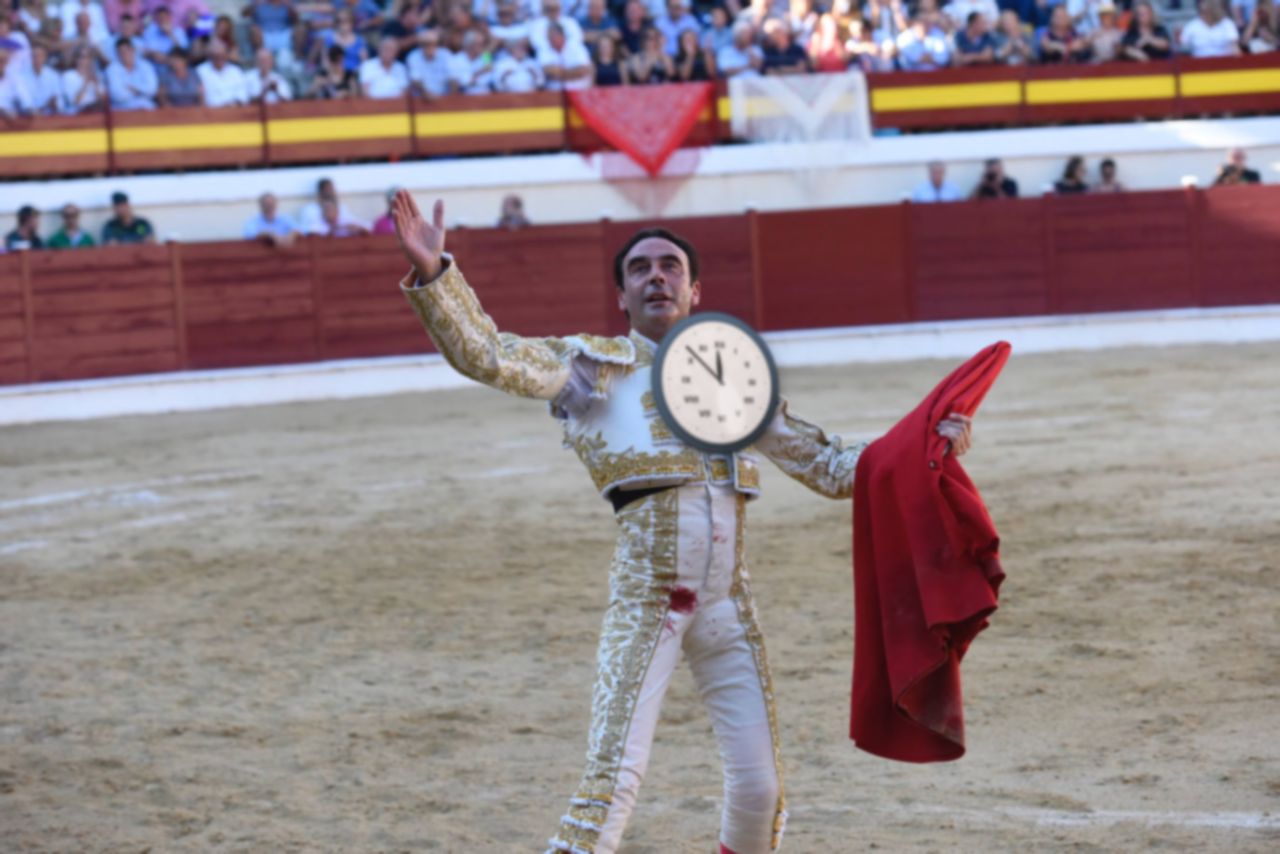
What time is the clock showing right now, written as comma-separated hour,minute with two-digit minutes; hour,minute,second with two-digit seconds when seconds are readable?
11,52
